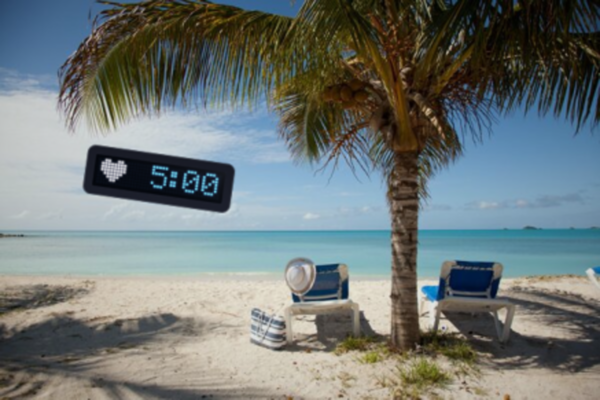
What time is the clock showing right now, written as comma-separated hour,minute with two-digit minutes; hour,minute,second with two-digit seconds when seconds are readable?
5,00
